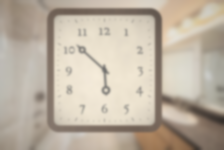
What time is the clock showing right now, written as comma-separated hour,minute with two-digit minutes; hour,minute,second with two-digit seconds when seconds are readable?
5,52
